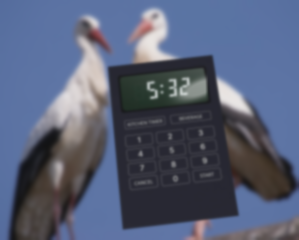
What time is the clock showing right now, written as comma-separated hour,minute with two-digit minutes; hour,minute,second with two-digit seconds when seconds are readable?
5,32
